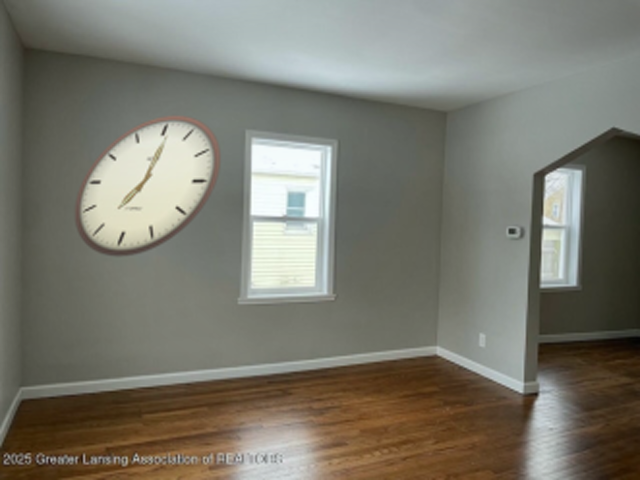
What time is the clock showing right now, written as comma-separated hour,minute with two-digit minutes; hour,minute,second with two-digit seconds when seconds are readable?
7,01
